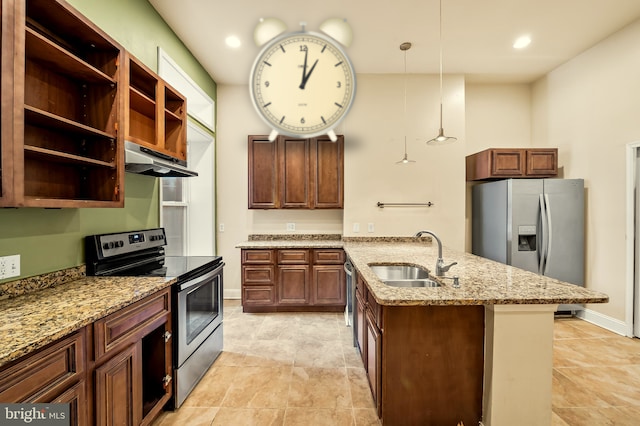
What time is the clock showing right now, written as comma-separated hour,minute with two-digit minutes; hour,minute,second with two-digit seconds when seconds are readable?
1,01
